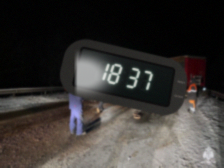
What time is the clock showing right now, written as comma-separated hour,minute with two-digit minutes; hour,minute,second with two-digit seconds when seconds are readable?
18,37
